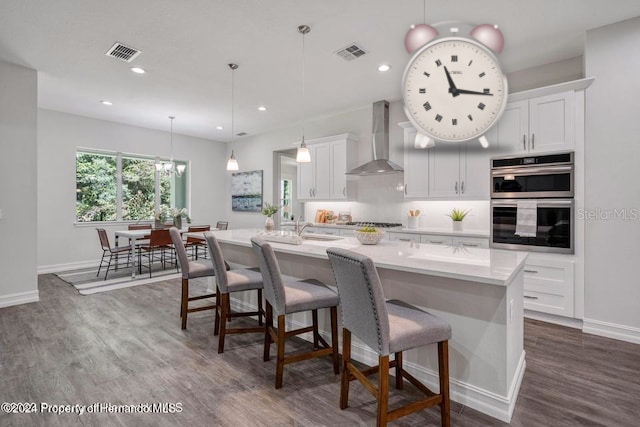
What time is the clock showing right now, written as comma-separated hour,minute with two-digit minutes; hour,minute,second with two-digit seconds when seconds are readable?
11,16
